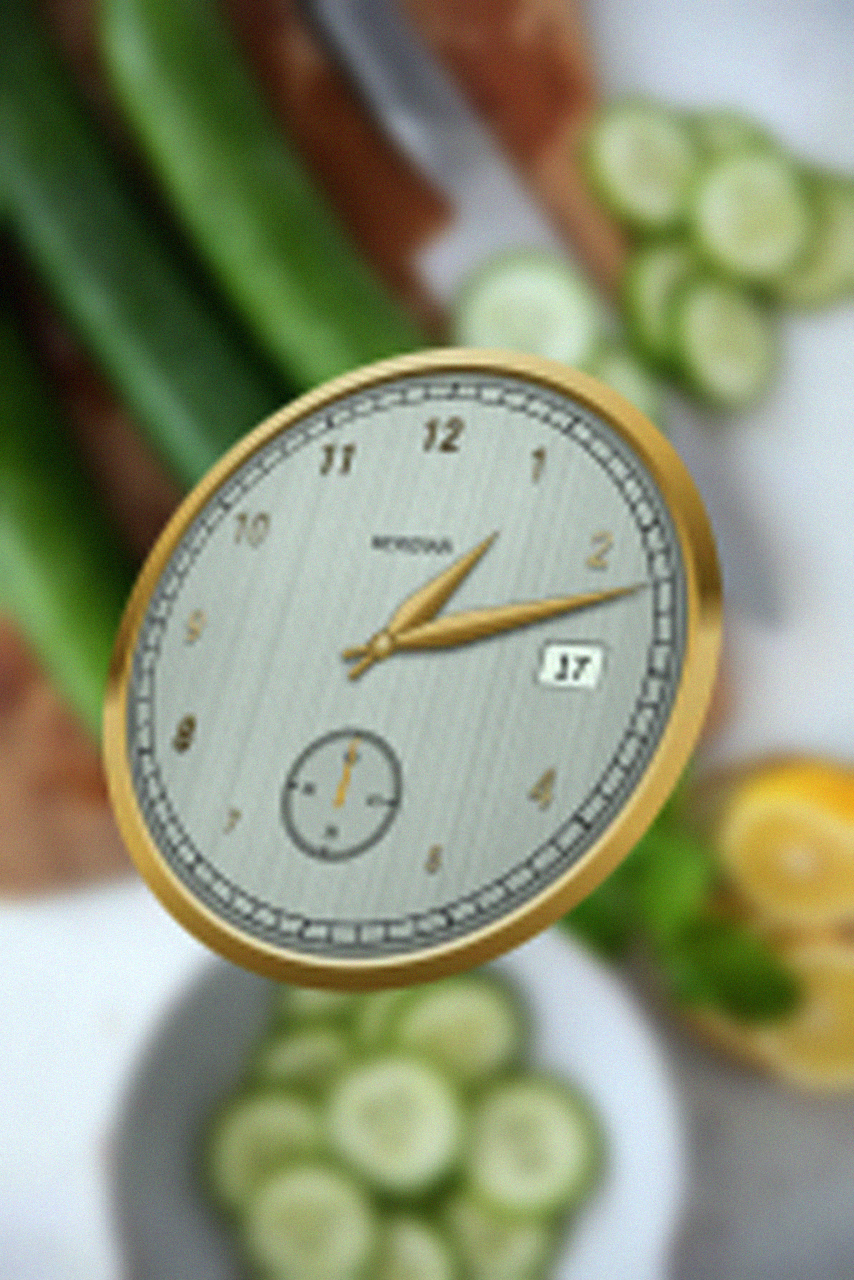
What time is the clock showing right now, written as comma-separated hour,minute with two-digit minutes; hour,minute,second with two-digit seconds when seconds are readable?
1,12
